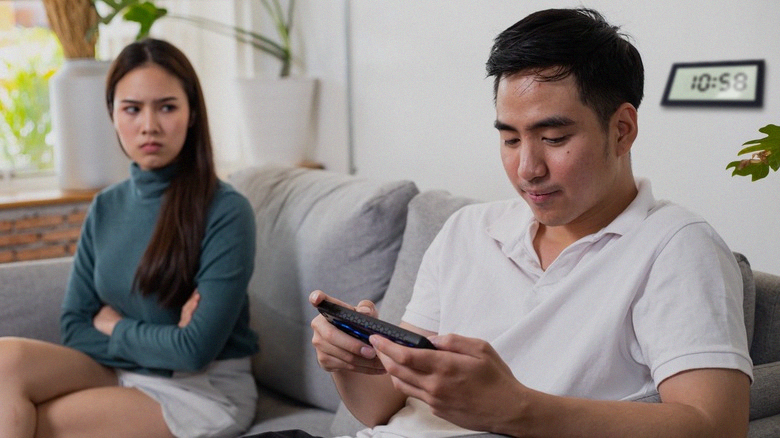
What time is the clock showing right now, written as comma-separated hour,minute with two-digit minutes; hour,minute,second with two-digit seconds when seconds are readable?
10,58
